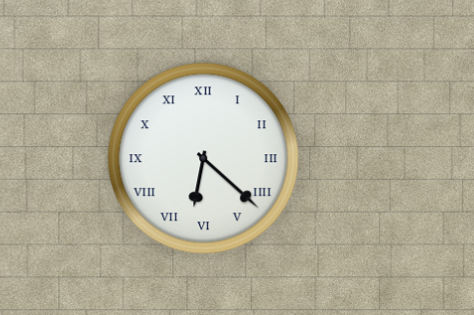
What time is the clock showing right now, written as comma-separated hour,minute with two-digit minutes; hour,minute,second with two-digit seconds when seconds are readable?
6,22
